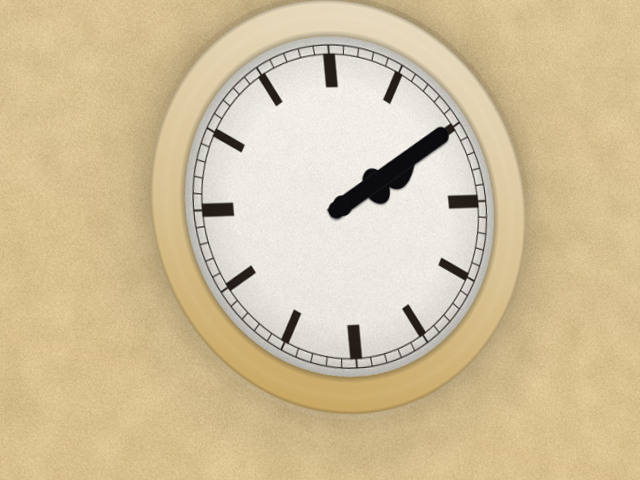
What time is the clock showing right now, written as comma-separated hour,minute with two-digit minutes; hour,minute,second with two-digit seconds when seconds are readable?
2,10
